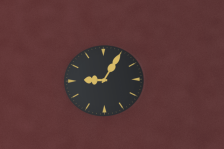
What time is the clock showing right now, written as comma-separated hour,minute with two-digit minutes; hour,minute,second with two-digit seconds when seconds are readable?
9,05
